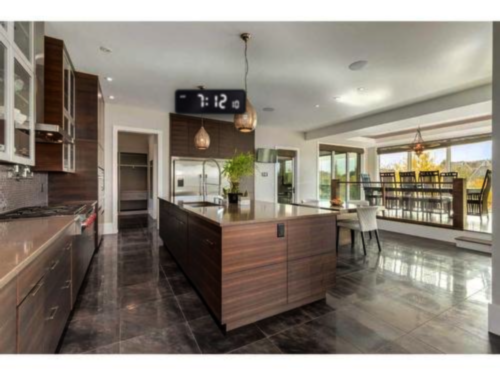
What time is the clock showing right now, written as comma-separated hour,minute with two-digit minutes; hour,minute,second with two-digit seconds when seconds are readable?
7,12
